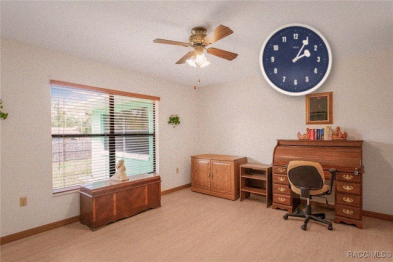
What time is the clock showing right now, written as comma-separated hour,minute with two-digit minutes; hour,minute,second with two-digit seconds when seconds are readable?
2,05
